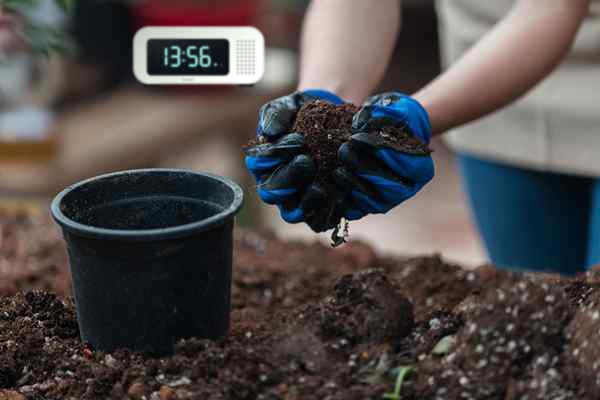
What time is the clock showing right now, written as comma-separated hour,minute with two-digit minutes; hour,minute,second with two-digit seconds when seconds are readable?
13,56
